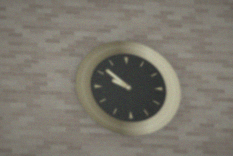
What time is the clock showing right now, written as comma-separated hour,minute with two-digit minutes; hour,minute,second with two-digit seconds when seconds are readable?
9,52
